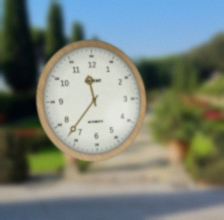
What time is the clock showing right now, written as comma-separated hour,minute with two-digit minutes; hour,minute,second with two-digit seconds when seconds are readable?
11,37
